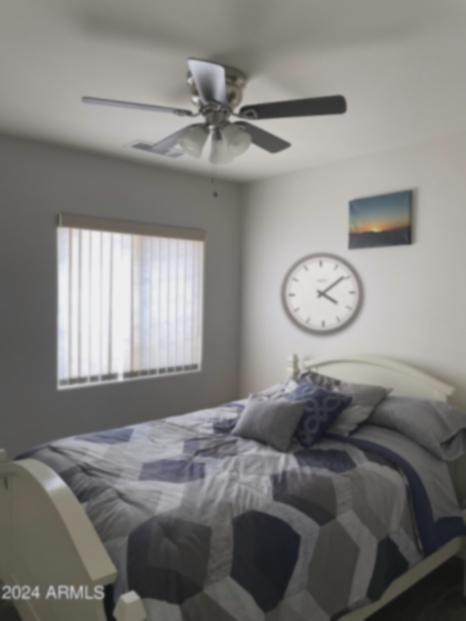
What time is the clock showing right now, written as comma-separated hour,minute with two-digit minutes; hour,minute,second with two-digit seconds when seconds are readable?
4,09
